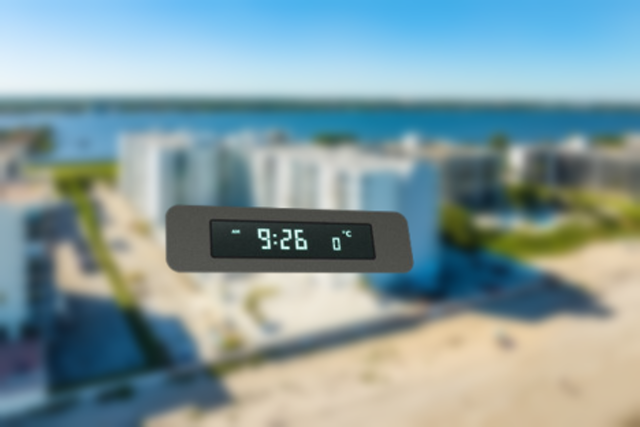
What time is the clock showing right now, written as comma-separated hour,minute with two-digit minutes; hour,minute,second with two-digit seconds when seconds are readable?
9,26
